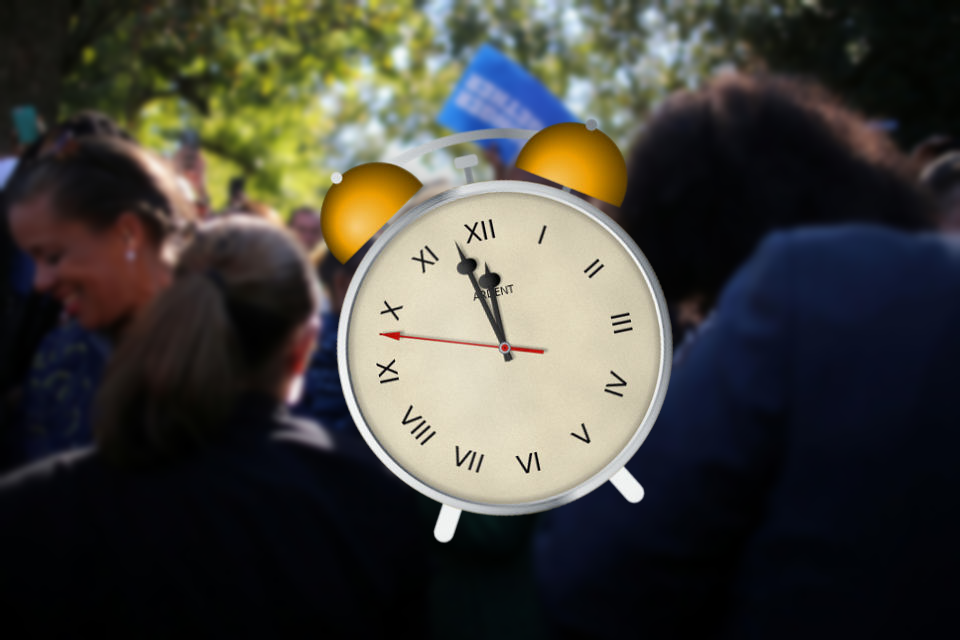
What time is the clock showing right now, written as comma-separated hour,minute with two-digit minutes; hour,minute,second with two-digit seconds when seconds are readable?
11,57,48
